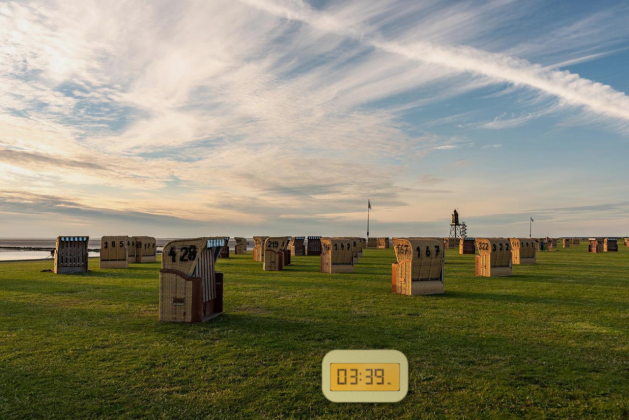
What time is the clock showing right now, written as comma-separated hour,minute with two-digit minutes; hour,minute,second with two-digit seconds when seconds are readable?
3,39
